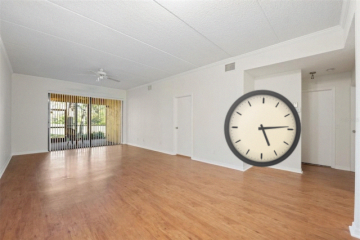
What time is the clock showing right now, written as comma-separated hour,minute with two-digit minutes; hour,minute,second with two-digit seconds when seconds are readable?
5,14
